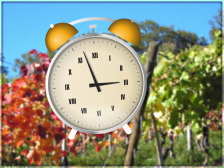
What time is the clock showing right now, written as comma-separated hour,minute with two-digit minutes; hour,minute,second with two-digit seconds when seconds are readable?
2,57
